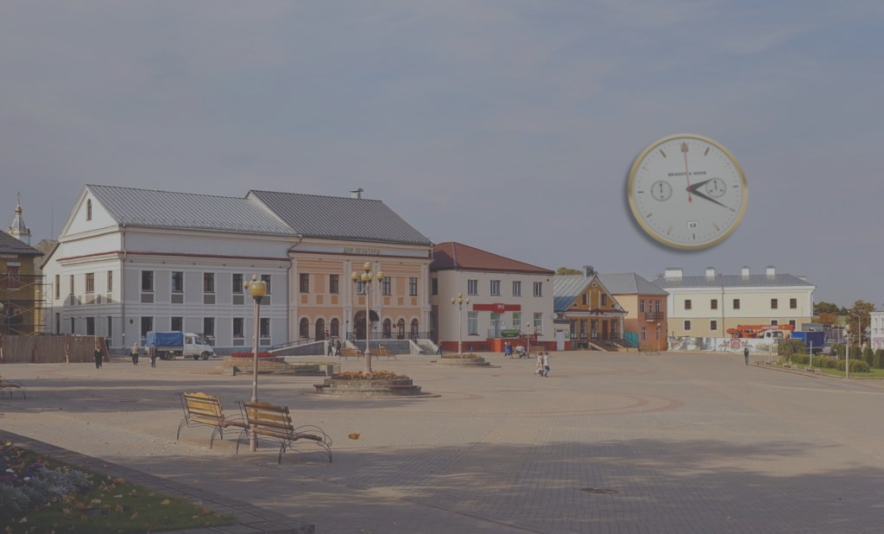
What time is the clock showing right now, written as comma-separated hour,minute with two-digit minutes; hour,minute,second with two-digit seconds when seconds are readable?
2,20
